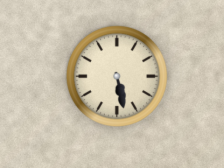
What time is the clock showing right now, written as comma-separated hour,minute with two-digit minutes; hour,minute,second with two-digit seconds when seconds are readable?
5,28
